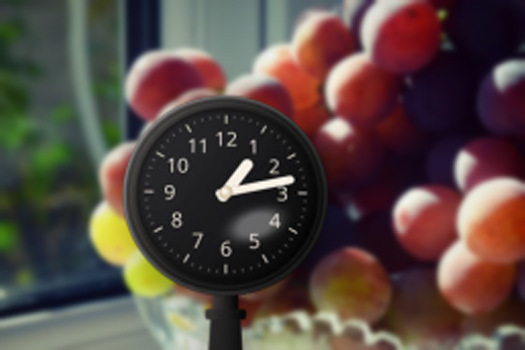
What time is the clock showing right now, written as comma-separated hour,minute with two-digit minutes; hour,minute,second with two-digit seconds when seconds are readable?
1,13
